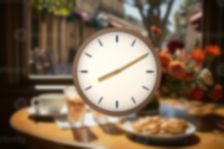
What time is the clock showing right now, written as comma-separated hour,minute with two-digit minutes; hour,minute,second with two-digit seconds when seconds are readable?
8,10
